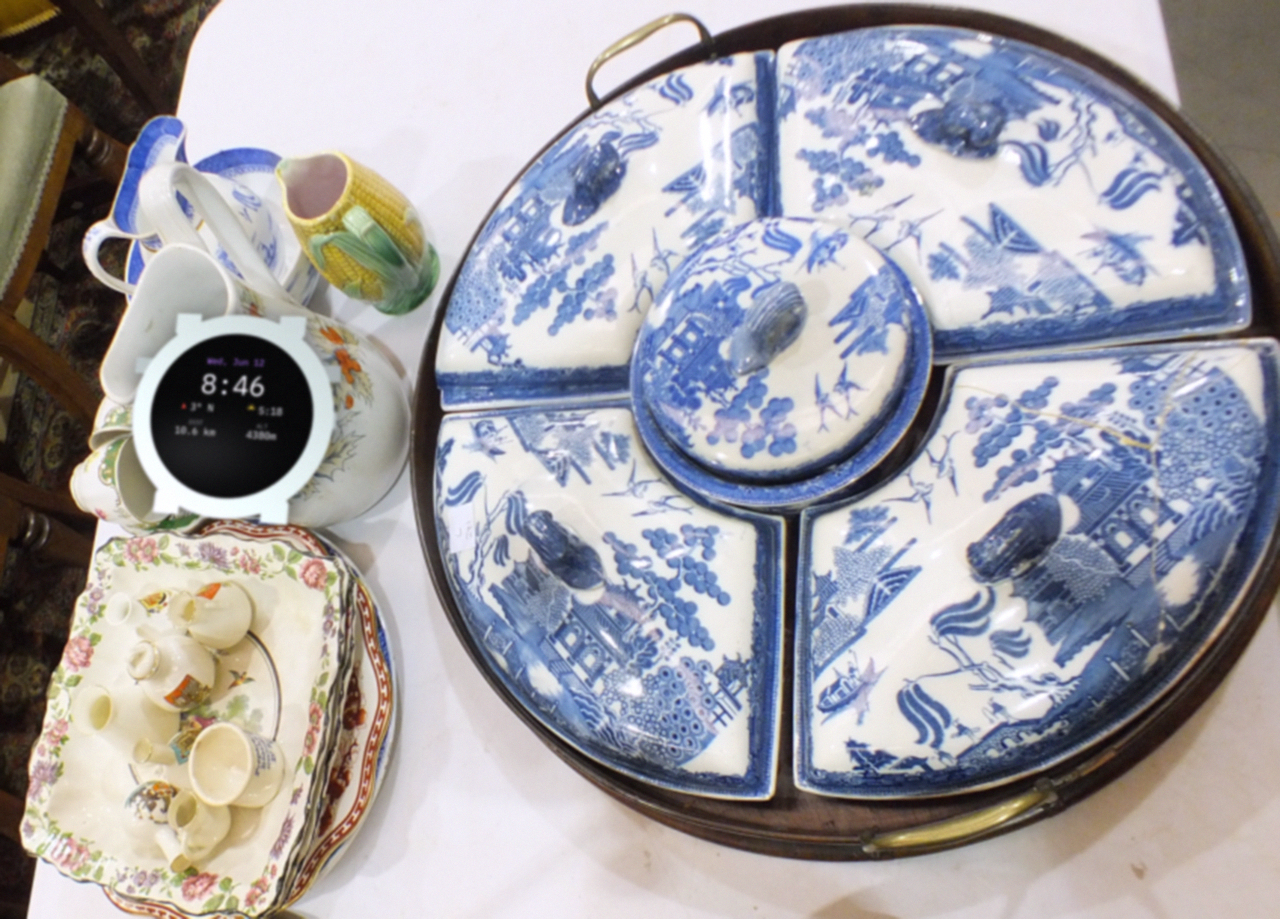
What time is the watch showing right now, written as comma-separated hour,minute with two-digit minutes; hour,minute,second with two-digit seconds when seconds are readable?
8,46
